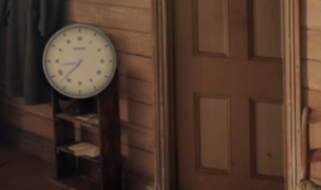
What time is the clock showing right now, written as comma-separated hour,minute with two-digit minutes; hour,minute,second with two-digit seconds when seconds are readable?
8,37
